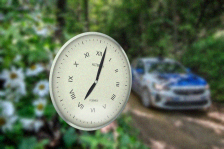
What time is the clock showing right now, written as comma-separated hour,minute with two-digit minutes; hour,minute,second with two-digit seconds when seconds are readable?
7,02
